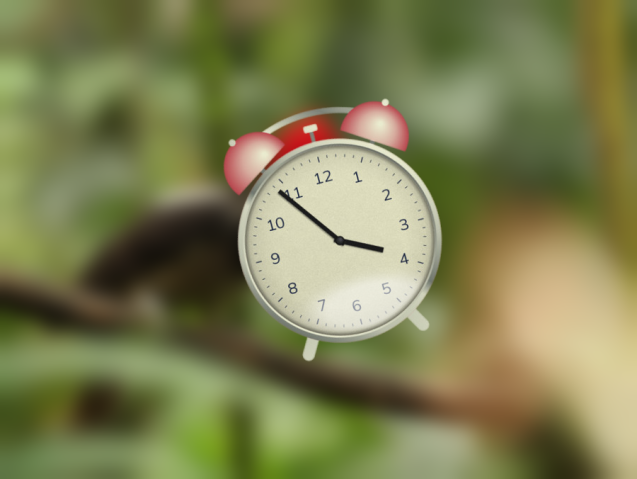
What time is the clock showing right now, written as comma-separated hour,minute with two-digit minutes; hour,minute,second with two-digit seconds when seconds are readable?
3,54
